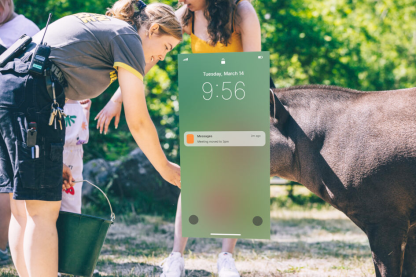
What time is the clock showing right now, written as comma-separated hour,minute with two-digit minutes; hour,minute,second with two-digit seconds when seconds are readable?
9,56
